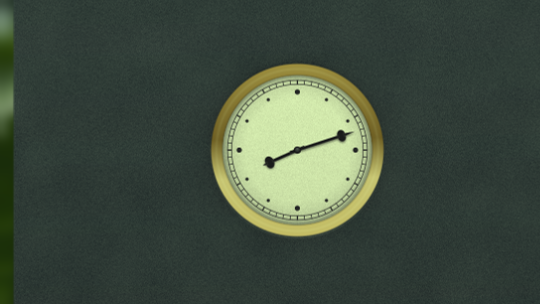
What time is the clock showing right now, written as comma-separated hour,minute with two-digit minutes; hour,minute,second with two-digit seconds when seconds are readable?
8,12
